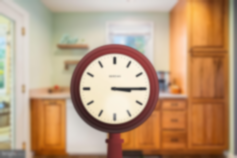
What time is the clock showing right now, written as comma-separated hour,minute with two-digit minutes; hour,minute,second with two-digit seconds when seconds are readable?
3,15
